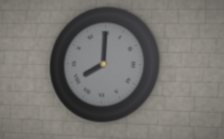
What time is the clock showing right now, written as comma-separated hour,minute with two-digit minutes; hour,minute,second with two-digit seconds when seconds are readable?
8,00
